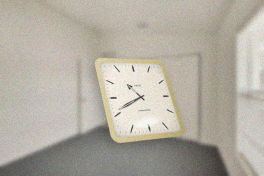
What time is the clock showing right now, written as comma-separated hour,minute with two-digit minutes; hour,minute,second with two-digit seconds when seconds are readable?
10,41
